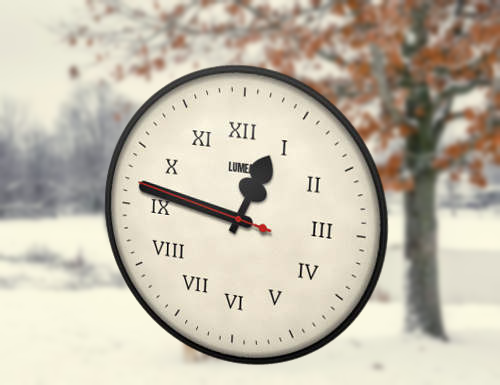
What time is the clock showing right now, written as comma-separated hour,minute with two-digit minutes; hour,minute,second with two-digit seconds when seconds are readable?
12,46,47
